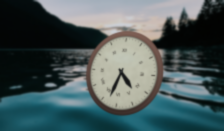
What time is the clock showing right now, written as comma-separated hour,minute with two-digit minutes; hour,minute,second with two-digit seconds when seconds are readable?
4,33
